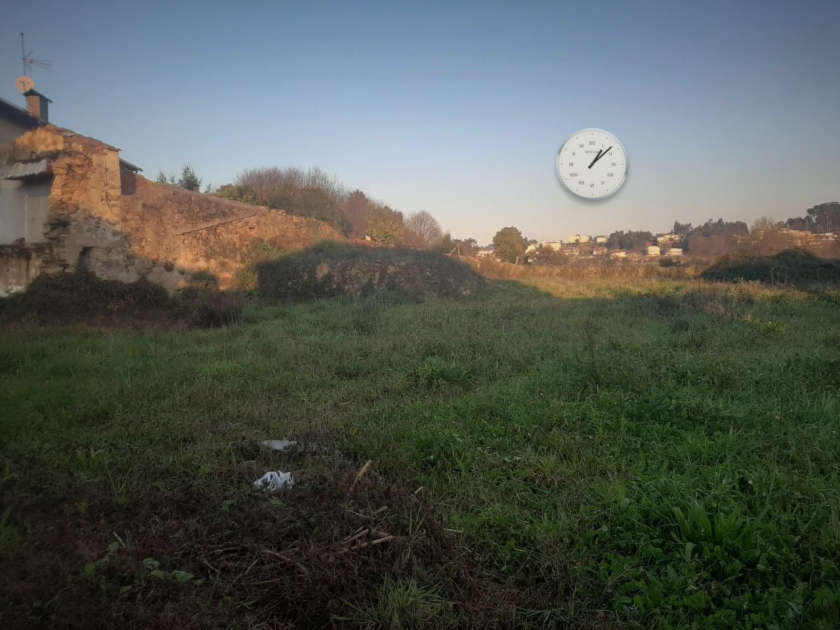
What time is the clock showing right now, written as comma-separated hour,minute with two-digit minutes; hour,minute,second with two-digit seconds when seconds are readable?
1,08
